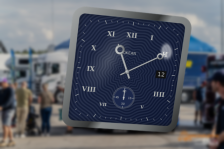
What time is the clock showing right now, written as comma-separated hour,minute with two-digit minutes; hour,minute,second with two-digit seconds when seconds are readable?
11,10
